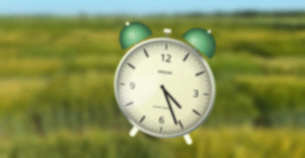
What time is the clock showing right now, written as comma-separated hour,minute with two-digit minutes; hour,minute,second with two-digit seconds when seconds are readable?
4,26
